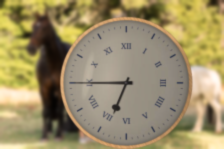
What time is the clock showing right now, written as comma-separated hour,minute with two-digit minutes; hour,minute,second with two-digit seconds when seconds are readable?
6,45
